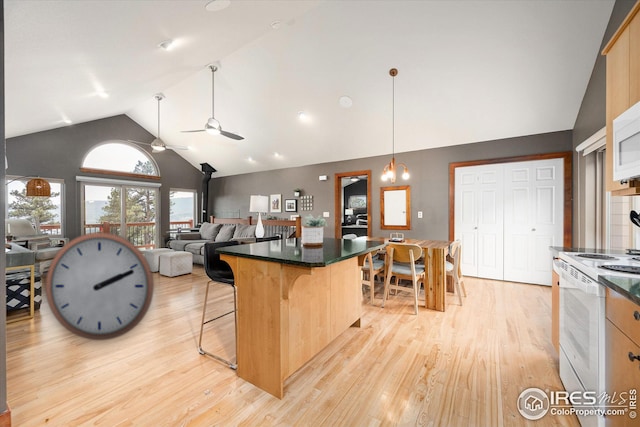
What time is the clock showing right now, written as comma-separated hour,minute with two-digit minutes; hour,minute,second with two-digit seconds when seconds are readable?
2,11
